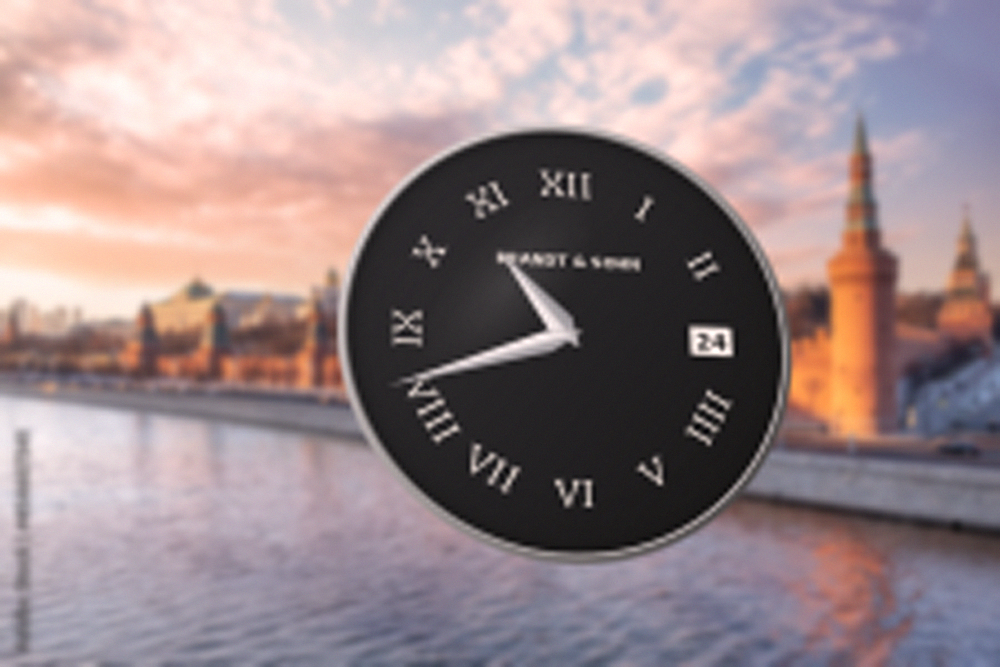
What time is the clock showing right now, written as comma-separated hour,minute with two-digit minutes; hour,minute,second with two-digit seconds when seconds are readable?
10,42
